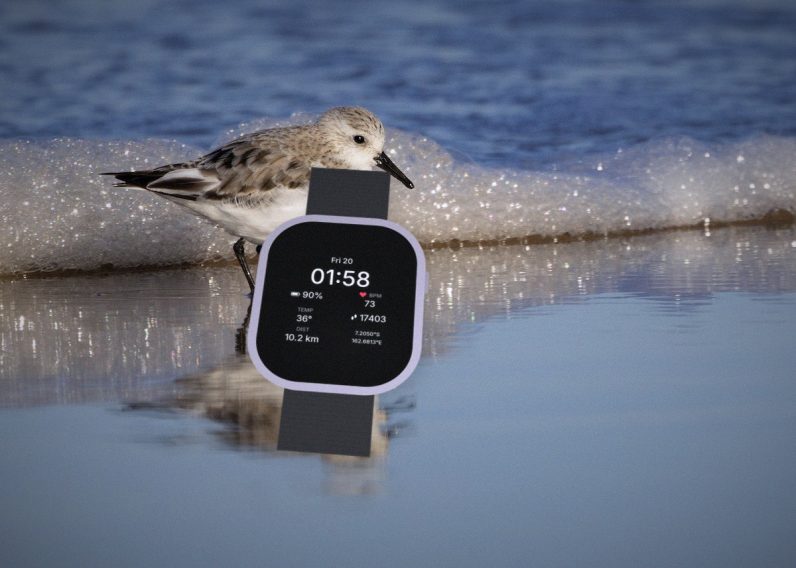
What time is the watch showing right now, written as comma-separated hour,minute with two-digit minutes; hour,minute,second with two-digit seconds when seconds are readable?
1,58
